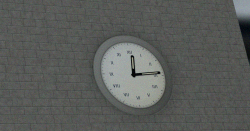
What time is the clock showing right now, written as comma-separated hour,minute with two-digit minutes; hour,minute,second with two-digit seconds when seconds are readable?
12,14
